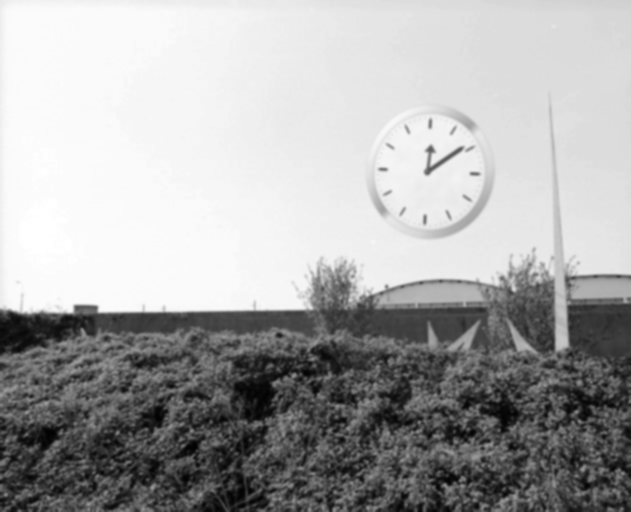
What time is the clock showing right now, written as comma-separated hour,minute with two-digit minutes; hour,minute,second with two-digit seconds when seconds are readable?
12,09
